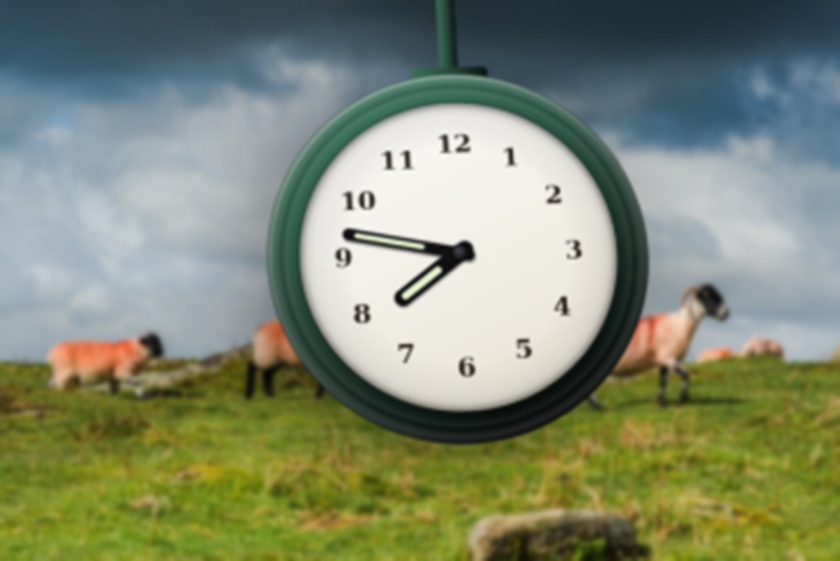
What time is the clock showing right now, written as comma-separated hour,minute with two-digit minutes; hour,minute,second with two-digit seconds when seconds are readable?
7,47
